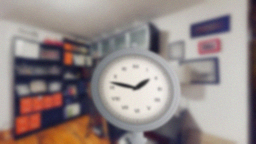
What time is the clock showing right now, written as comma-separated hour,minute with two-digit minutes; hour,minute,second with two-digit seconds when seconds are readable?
1,47
